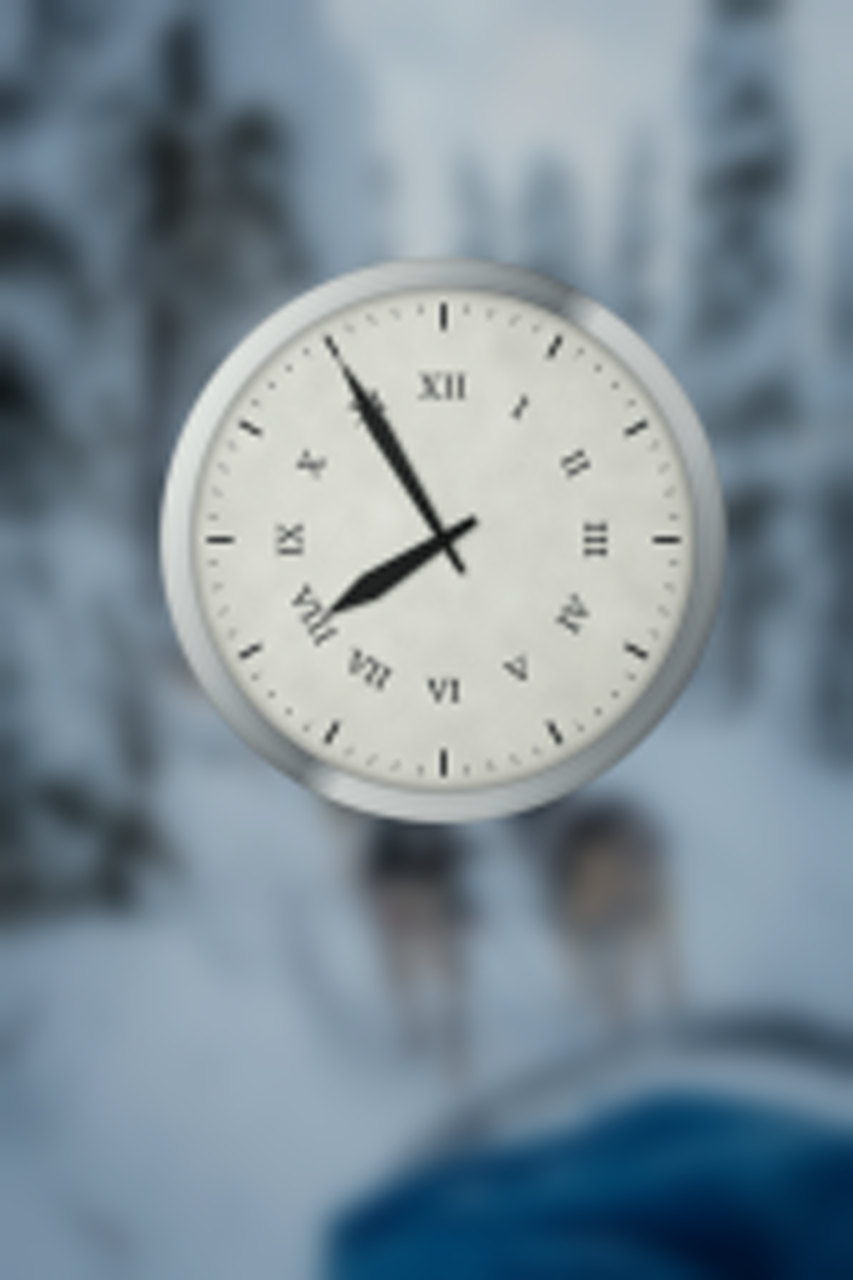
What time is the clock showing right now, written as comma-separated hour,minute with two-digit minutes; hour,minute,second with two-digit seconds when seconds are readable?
7,55
